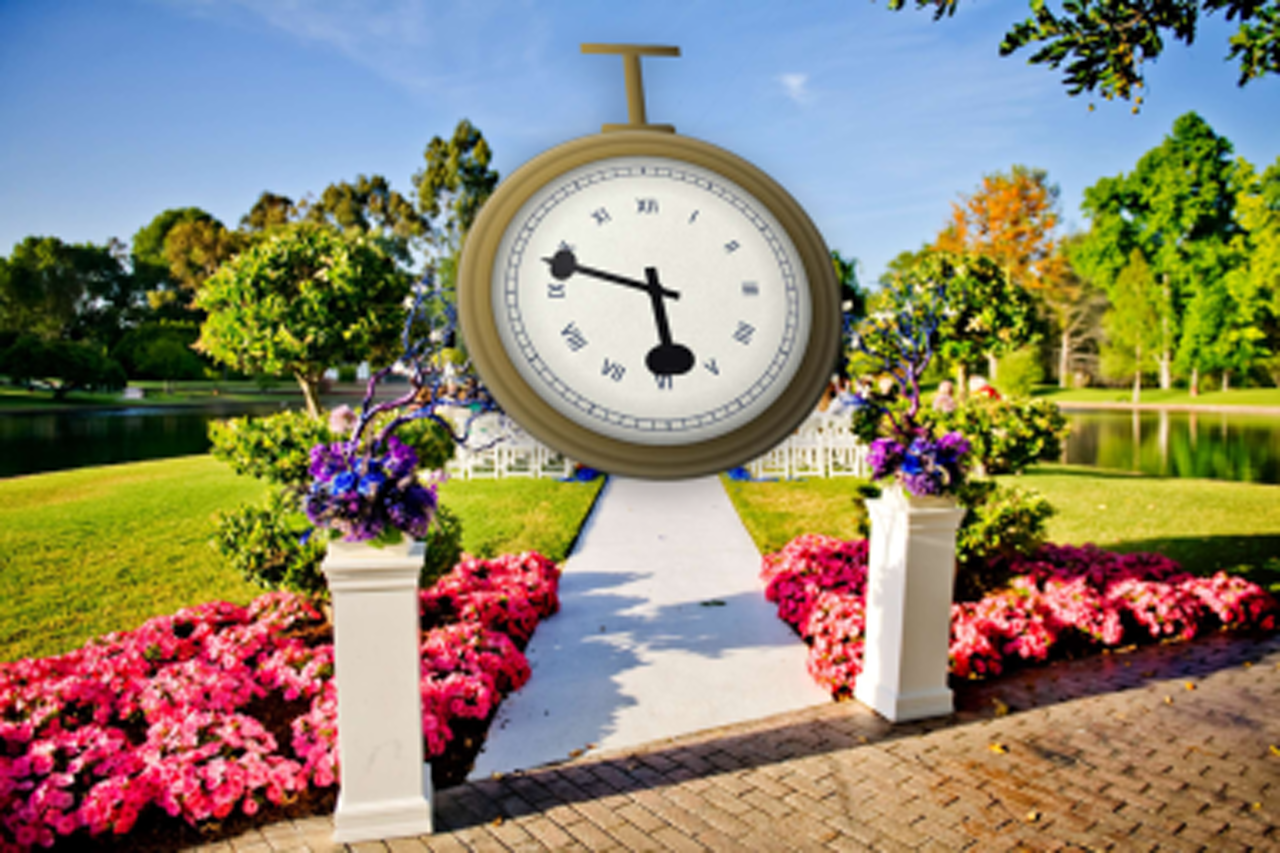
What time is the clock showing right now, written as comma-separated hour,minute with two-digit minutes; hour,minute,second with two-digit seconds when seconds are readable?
5,48
